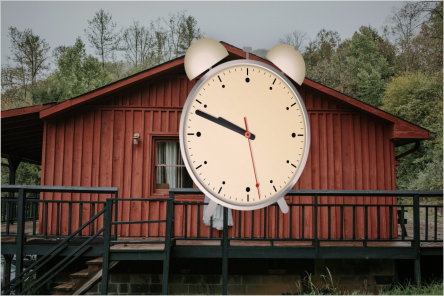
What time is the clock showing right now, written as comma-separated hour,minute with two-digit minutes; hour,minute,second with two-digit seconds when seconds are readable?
9,48,28
